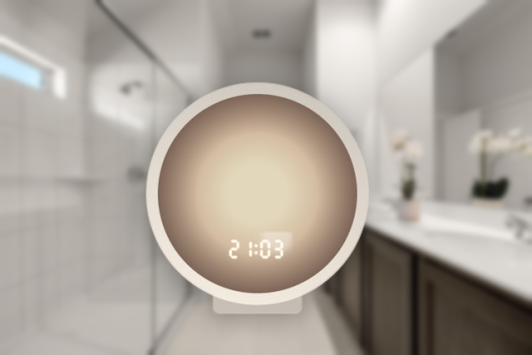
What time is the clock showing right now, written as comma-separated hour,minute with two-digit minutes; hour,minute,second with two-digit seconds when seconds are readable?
21,03
